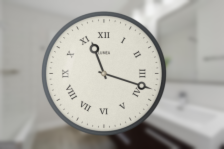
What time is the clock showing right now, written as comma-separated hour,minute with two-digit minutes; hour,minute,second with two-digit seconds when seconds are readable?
11,18
